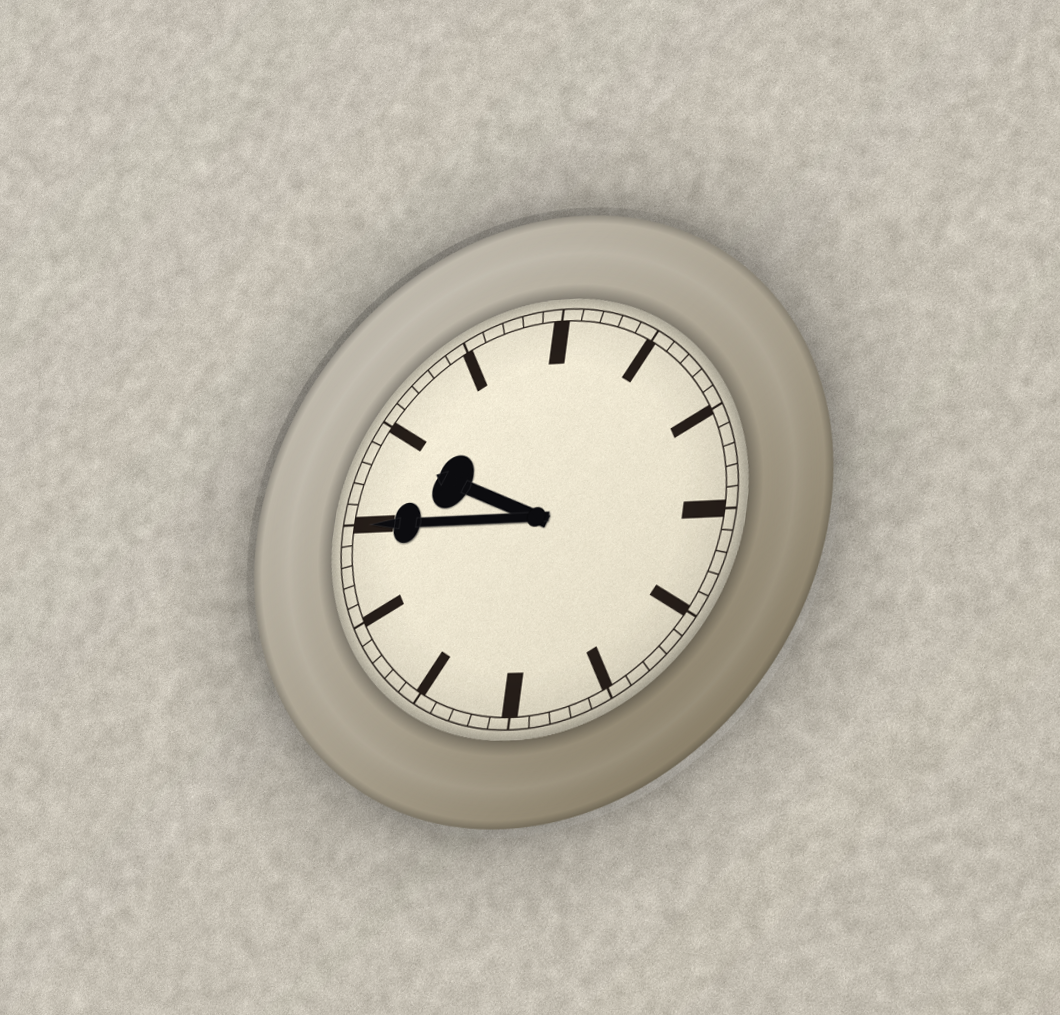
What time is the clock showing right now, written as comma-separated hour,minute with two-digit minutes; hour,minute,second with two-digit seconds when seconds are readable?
9,45
